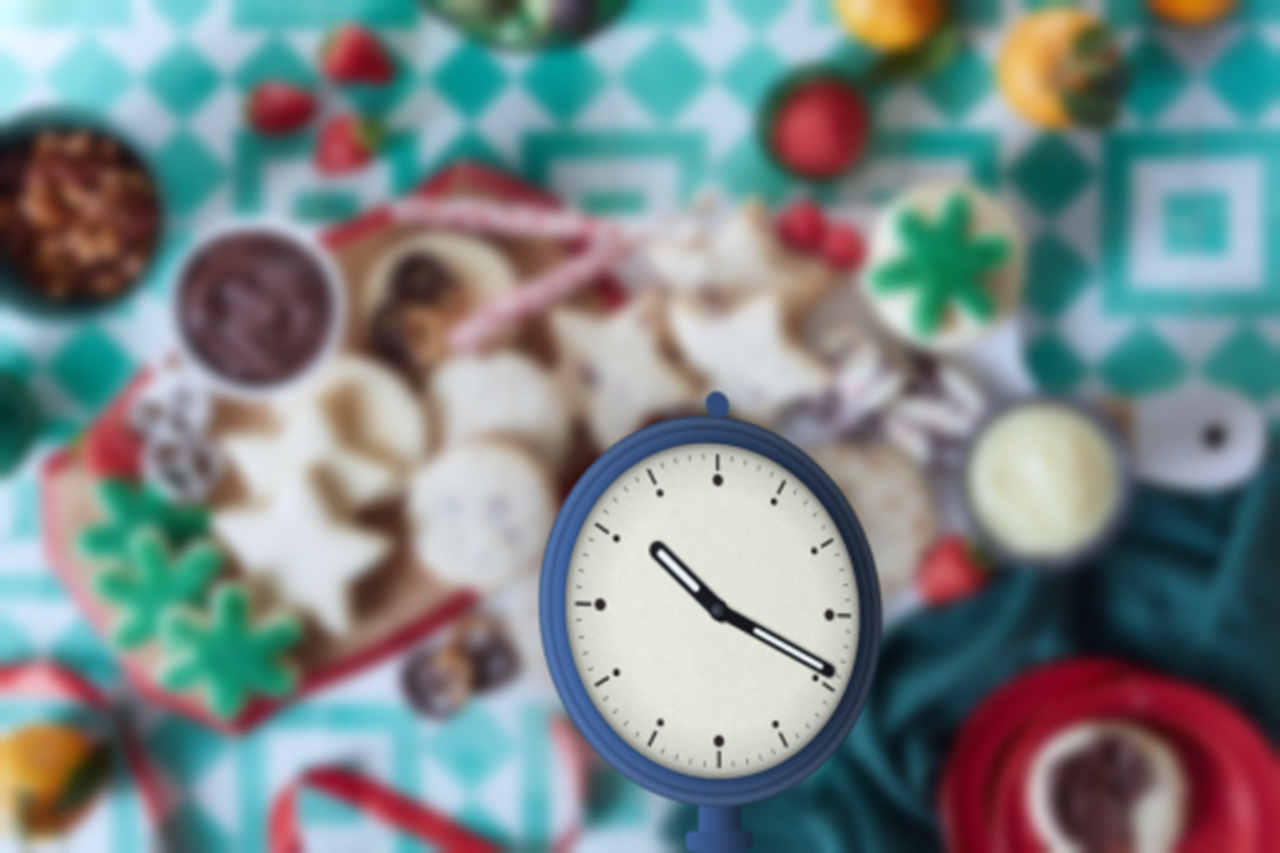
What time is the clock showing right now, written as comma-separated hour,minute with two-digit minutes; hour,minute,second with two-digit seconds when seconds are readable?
10,19
